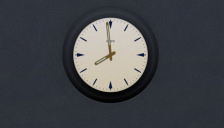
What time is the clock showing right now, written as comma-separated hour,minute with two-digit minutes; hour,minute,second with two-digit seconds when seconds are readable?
7,59
